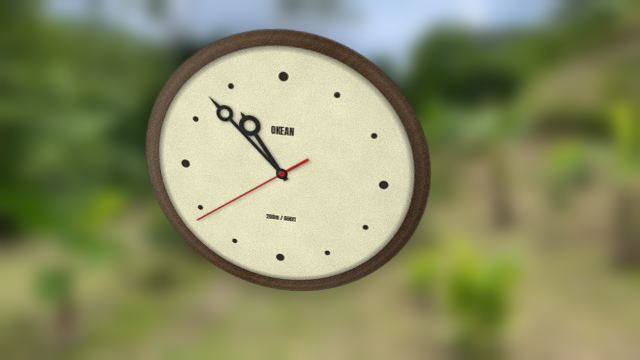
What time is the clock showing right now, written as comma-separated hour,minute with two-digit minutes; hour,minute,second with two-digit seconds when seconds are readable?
10,52,39
